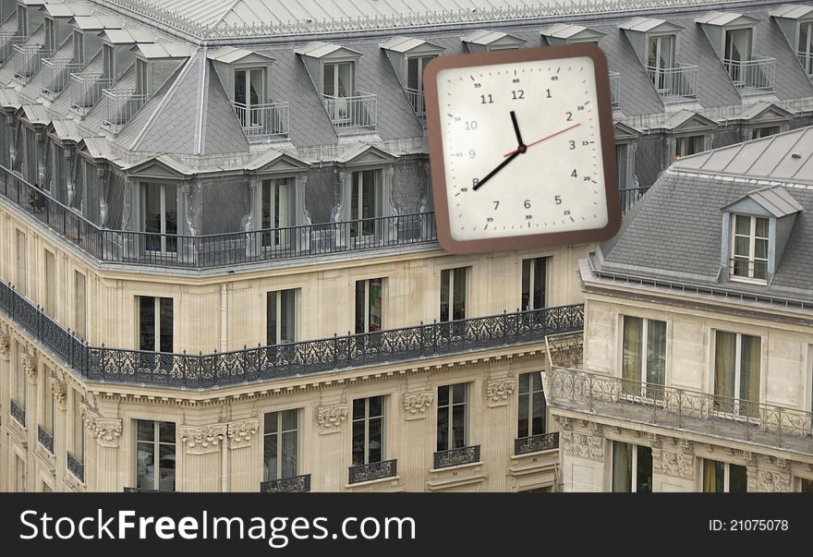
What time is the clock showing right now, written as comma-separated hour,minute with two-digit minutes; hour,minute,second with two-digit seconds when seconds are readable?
11,39,12
